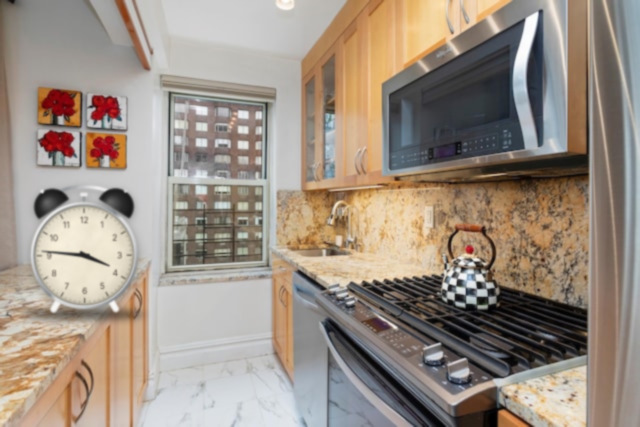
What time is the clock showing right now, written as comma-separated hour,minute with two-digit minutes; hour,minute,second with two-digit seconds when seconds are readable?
3,46
